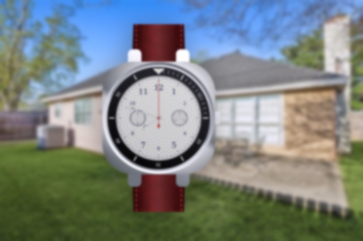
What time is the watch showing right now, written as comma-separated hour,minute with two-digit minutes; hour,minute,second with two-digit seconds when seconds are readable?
7,48
